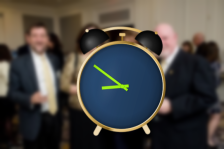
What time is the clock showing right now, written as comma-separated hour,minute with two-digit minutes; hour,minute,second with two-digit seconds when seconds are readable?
8,51
